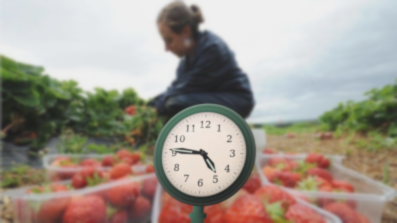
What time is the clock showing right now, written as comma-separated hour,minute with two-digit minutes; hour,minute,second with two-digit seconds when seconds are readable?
4,46
